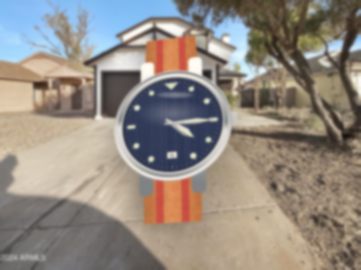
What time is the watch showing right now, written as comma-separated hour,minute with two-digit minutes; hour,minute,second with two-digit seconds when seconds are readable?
4,15
